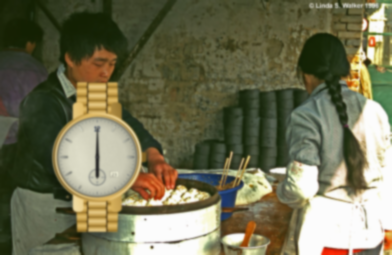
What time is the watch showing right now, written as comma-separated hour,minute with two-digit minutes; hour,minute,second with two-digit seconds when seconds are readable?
6,00
